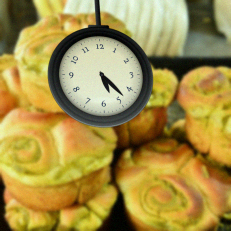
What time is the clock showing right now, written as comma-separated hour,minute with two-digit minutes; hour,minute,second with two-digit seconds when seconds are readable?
5,23
